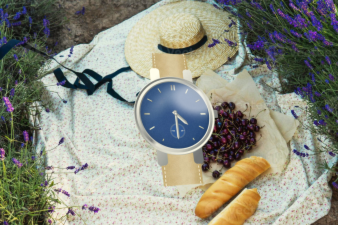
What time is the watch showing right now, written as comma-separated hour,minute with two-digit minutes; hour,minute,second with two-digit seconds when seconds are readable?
4,30
